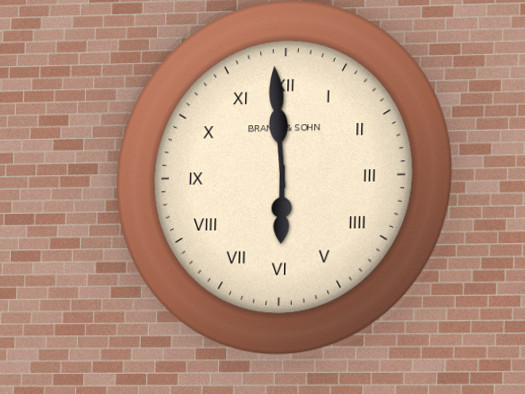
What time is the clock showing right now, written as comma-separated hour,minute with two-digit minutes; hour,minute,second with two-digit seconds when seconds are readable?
5,59
